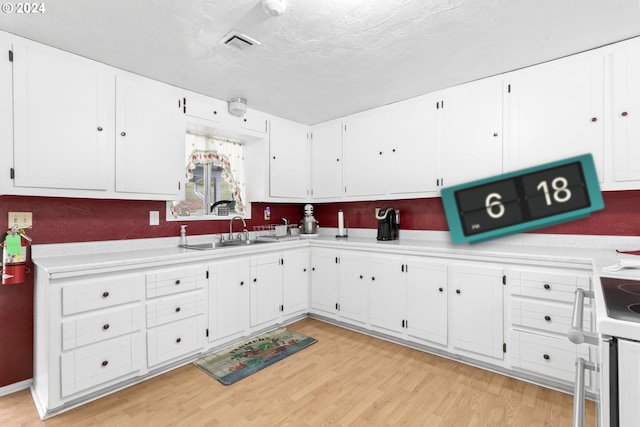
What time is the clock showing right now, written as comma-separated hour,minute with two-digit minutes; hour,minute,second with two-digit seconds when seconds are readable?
6,18
